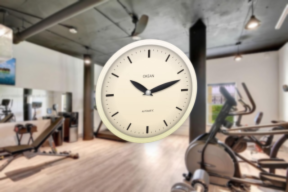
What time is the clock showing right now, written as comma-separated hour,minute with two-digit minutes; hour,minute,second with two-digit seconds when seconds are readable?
10,12
